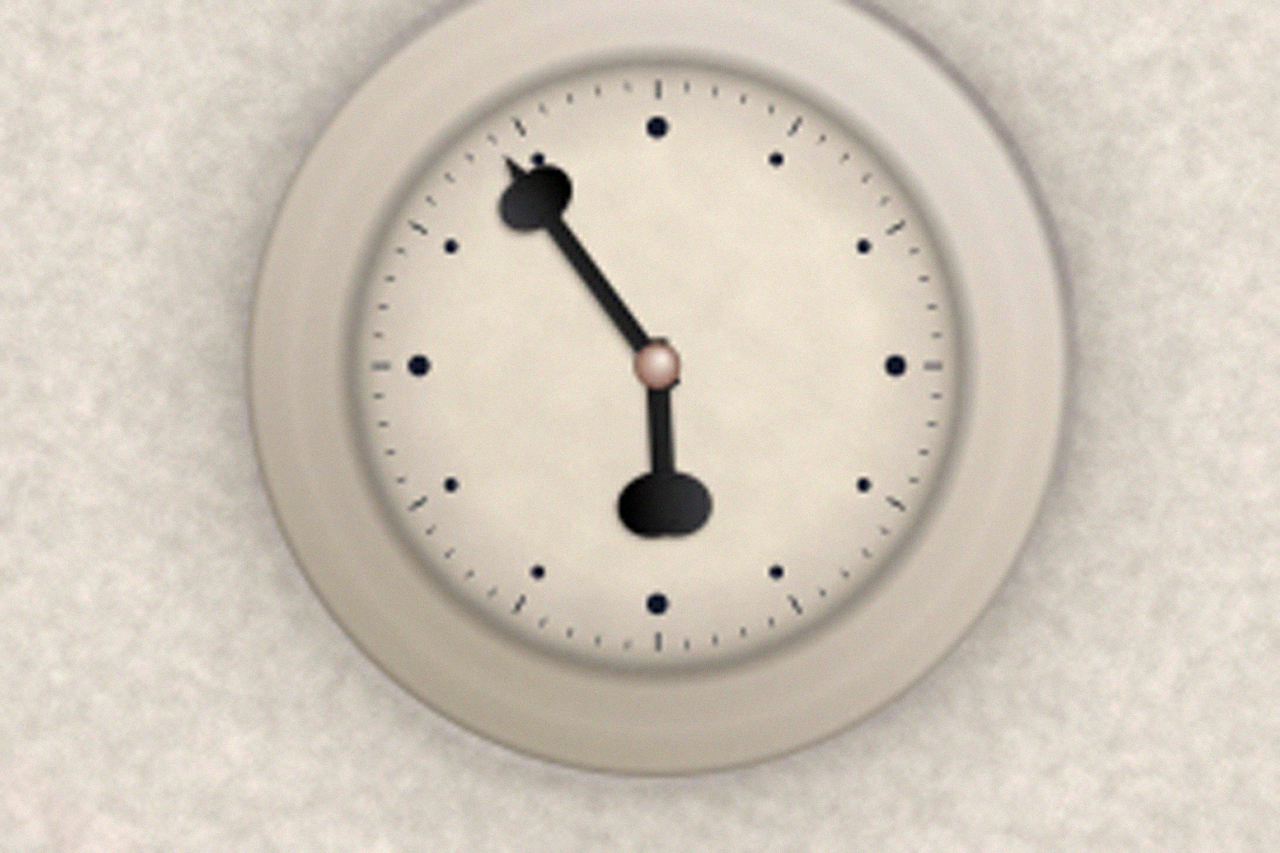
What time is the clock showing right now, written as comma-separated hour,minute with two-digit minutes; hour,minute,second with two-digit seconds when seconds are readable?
5,54
